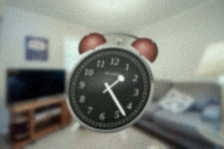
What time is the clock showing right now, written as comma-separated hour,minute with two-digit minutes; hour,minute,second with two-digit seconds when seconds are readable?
1,23
